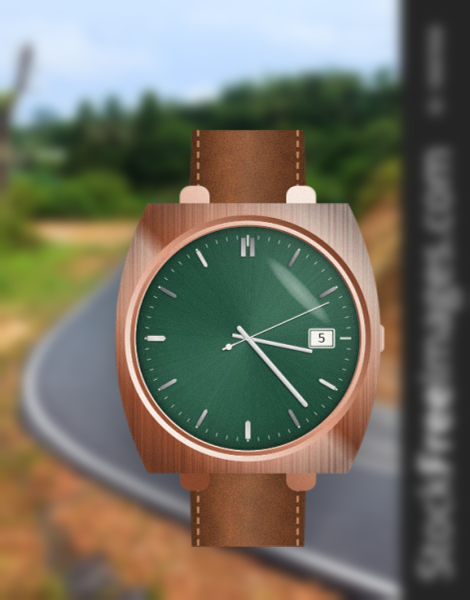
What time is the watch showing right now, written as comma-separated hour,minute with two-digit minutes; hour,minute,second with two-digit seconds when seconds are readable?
3,23,11
